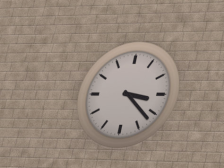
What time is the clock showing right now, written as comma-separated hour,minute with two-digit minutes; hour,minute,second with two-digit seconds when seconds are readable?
3,22
